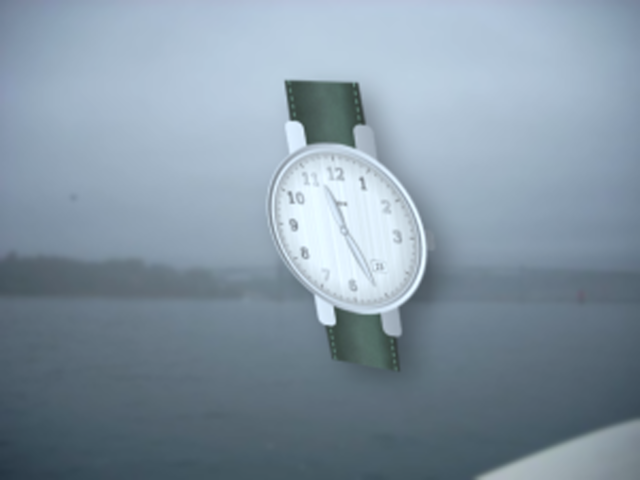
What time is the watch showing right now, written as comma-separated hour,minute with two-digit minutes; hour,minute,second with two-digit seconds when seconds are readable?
11,26
